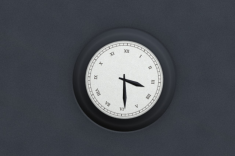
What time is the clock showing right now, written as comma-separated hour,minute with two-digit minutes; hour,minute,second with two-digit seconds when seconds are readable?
3,29
